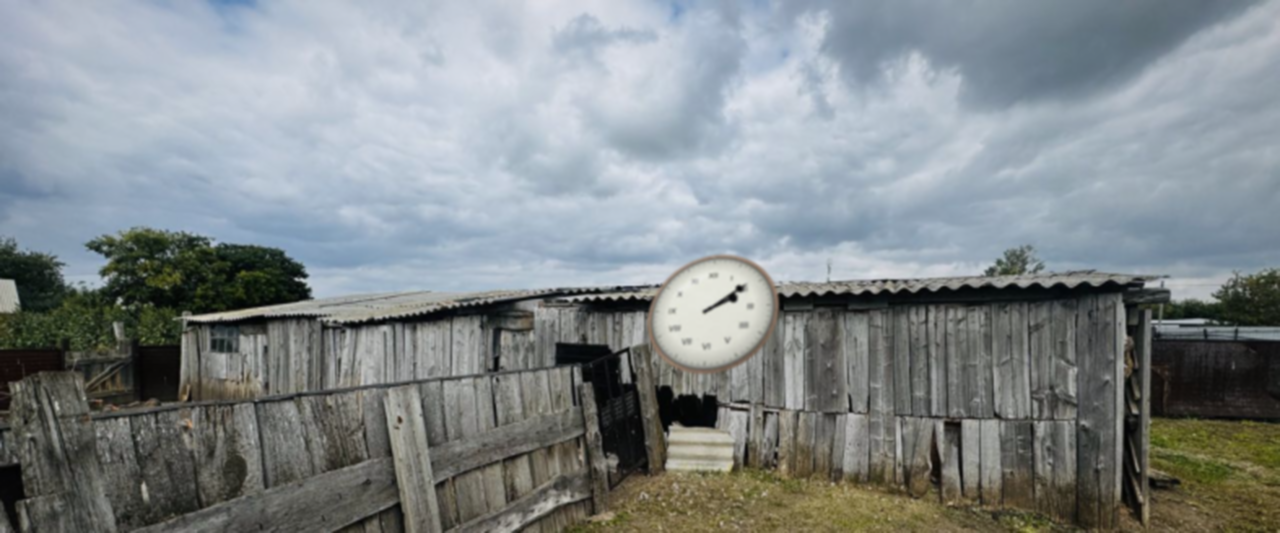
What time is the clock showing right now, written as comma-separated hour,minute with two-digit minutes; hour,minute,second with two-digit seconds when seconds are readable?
2,09
